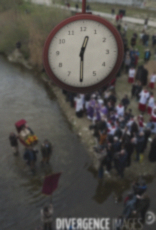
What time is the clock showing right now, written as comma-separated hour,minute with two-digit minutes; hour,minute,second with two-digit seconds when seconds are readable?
12,30
